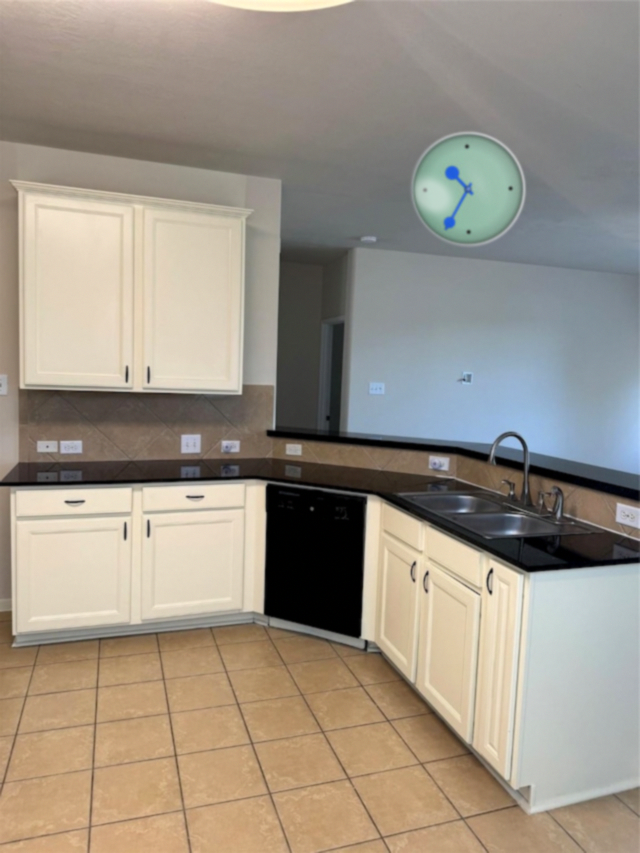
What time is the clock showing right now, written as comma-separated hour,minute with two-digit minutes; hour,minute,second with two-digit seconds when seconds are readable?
10,35
